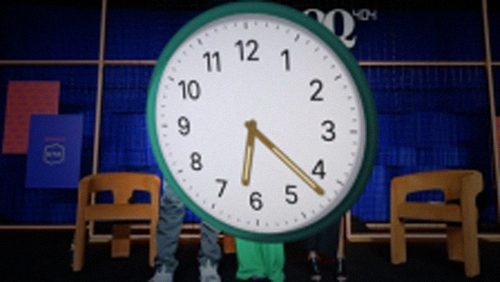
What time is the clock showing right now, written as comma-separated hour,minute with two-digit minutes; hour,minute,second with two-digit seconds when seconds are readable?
6,22
